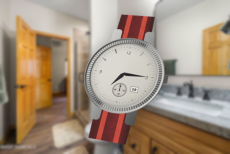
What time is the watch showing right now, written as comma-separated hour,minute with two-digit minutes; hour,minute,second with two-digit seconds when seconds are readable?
7,15
